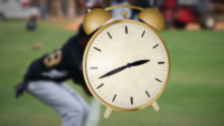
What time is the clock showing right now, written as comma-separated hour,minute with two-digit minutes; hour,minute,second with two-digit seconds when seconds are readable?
2,42
